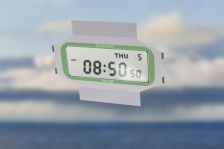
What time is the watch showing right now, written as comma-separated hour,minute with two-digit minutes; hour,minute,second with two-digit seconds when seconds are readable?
8,50,50
